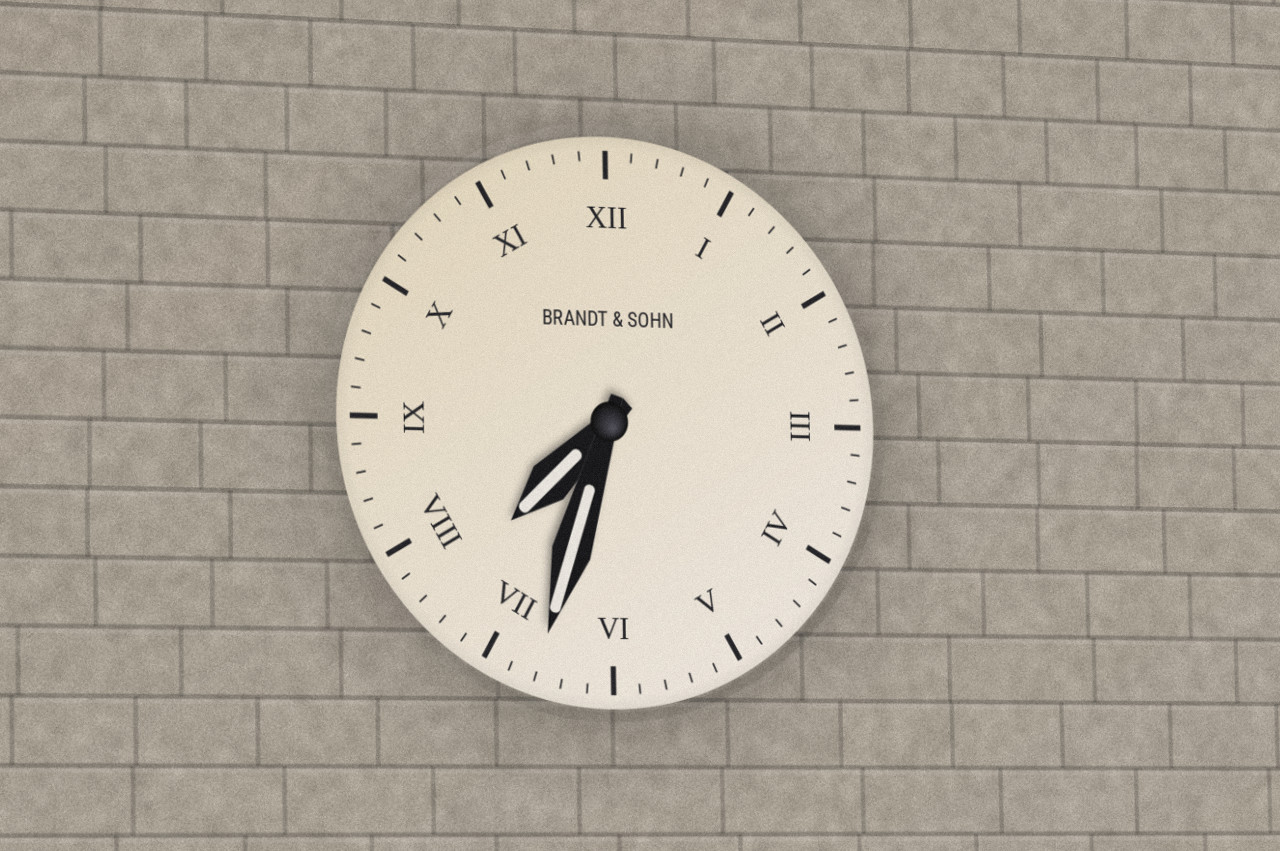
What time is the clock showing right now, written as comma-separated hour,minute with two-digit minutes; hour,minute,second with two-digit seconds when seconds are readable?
7,33
